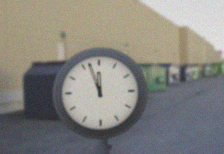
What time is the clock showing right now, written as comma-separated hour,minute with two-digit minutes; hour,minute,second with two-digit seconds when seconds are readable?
11,57
